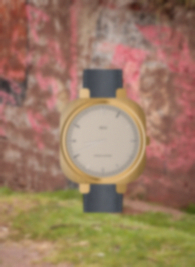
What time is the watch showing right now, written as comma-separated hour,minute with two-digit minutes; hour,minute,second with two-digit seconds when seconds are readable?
8,41
